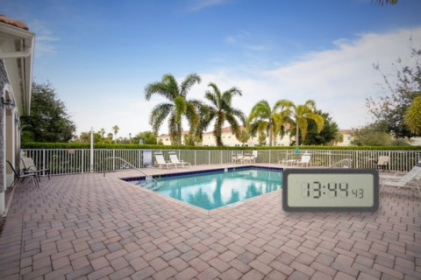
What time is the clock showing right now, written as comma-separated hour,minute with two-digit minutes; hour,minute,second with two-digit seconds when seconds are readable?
13,44,43
